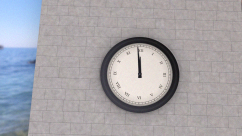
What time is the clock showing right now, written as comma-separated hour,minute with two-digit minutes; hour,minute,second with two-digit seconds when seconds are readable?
11,59
